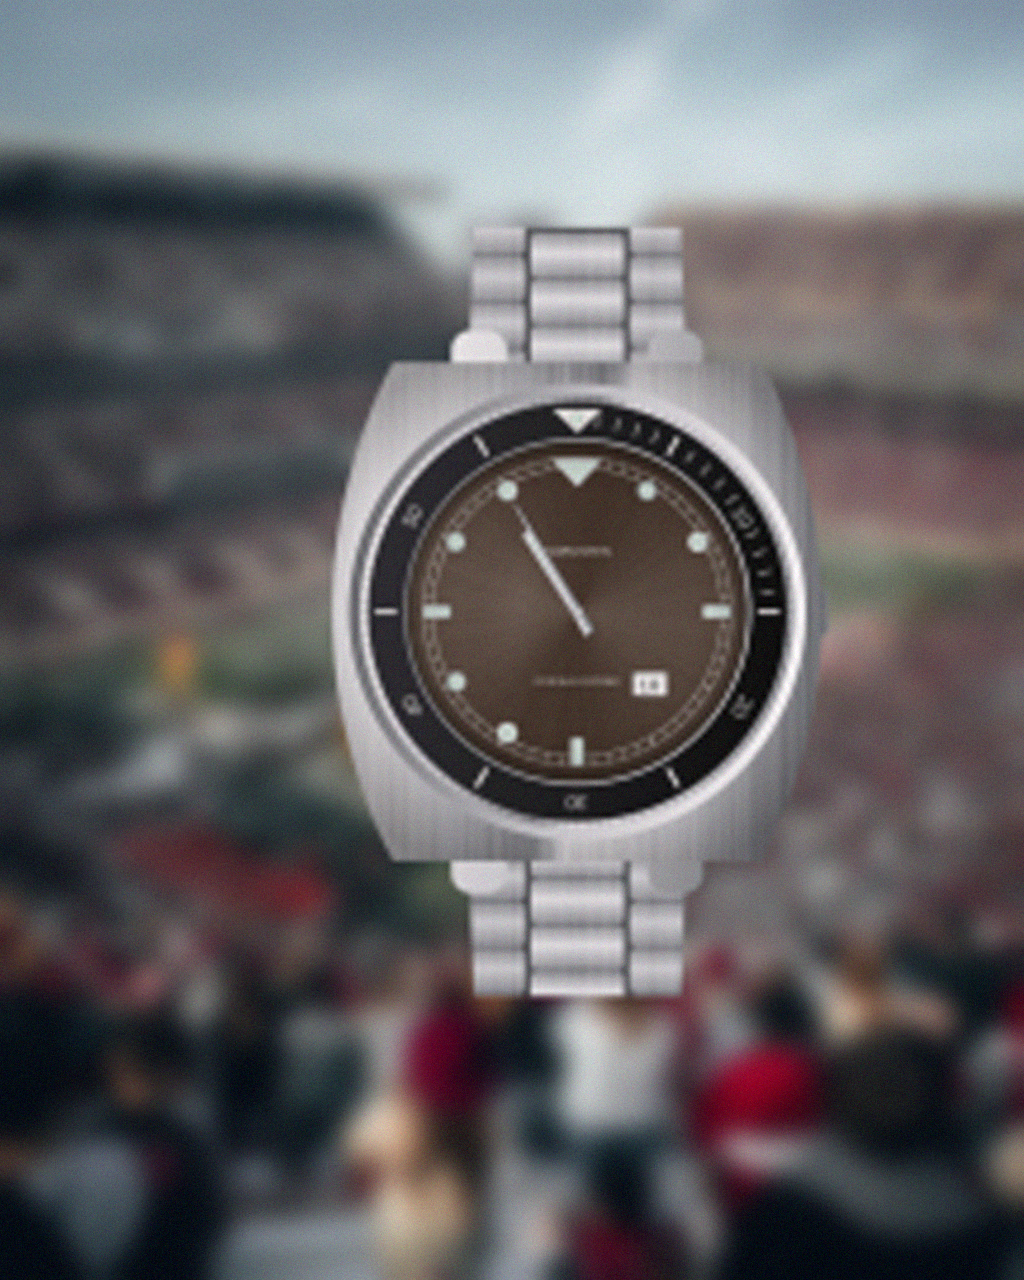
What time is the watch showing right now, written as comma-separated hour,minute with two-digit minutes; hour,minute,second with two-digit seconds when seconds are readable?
10,55
